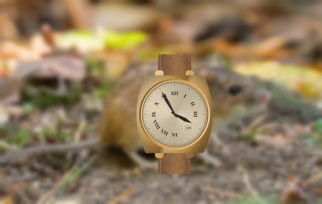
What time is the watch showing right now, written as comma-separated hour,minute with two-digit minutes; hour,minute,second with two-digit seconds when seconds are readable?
3,55
